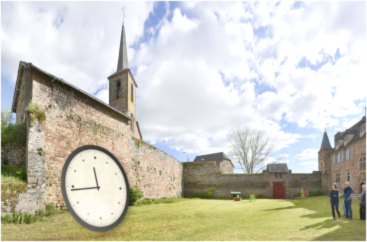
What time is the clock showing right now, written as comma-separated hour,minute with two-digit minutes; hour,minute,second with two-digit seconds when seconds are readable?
11,44
